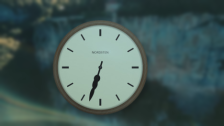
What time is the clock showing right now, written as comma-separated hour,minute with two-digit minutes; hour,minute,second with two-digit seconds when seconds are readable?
6,33
